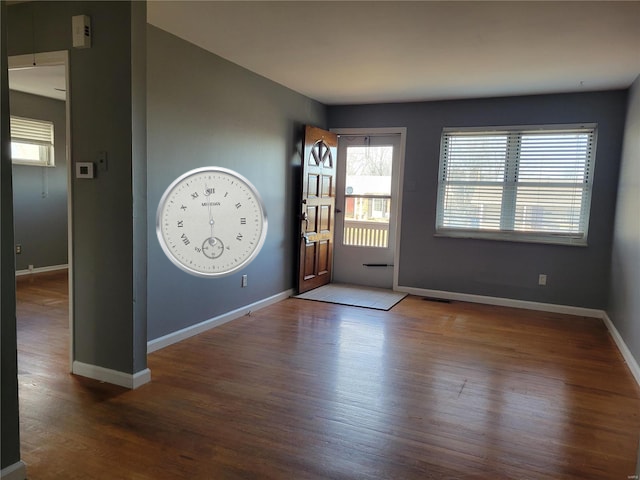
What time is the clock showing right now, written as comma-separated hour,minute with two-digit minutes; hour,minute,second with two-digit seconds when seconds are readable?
5,59
